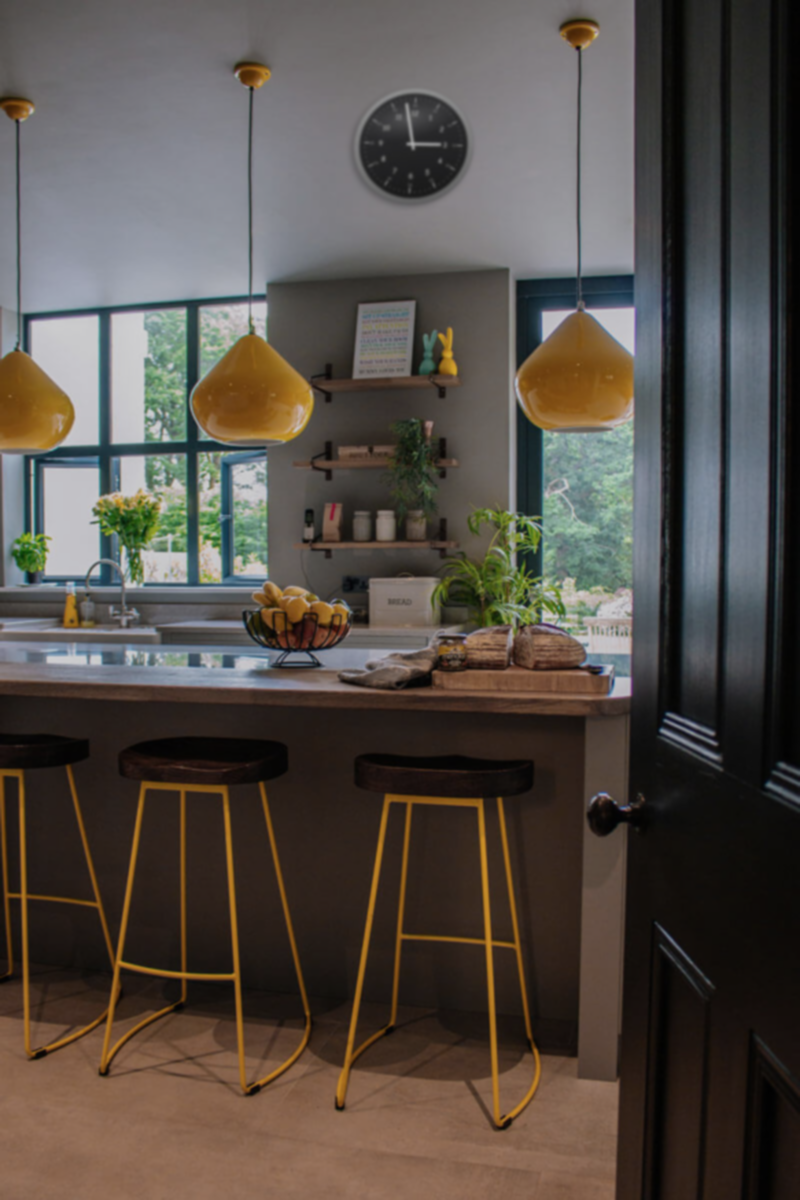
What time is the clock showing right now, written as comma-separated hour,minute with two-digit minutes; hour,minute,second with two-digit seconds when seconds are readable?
2,58
